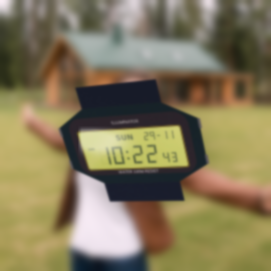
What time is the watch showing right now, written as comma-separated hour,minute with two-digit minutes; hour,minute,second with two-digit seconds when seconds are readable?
10,22
